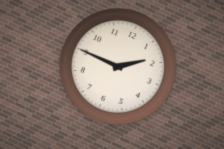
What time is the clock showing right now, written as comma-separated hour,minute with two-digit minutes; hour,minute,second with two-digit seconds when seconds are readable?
1,45
